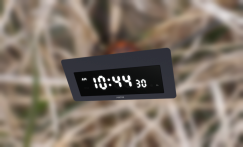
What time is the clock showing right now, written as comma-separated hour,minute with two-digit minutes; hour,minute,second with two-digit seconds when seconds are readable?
10,44,30
